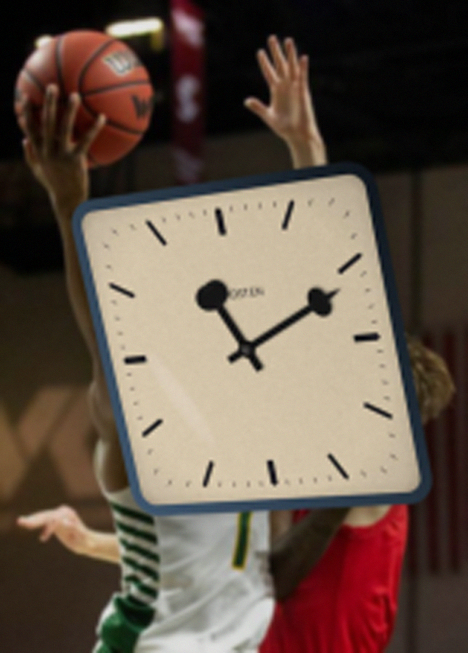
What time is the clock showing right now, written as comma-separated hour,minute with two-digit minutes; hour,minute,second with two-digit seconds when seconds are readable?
11,11
